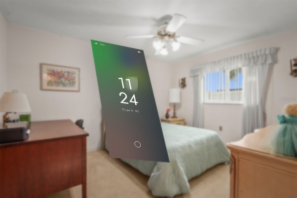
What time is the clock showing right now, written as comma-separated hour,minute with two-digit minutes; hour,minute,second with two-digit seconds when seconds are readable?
11,24
